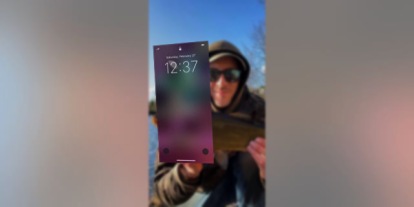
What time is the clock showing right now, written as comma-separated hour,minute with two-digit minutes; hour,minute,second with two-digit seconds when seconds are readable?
12,37
